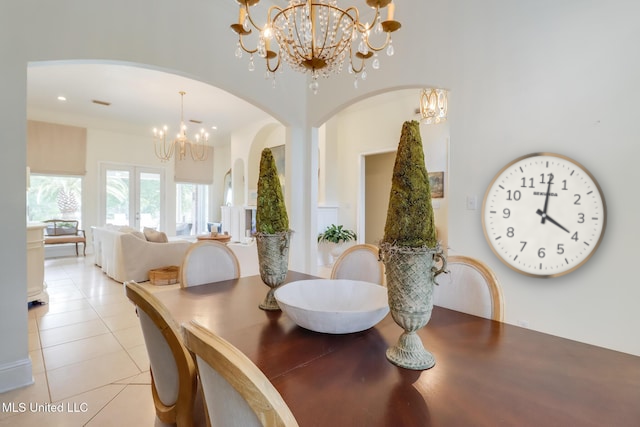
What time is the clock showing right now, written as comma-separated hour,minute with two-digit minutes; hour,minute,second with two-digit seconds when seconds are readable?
4,01
